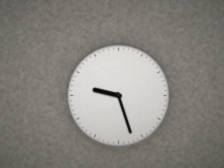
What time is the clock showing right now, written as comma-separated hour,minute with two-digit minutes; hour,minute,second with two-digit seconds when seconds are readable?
9,27
